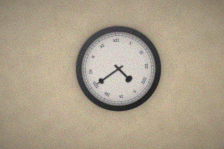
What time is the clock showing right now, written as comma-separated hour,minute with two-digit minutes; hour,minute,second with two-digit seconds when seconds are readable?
4,40
